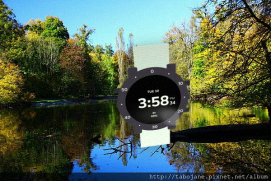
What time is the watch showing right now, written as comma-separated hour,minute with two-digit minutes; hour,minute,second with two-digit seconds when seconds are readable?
3,58
